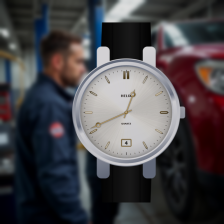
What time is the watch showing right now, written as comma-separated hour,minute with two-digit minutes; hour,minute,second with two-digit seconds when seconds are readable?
12,41
